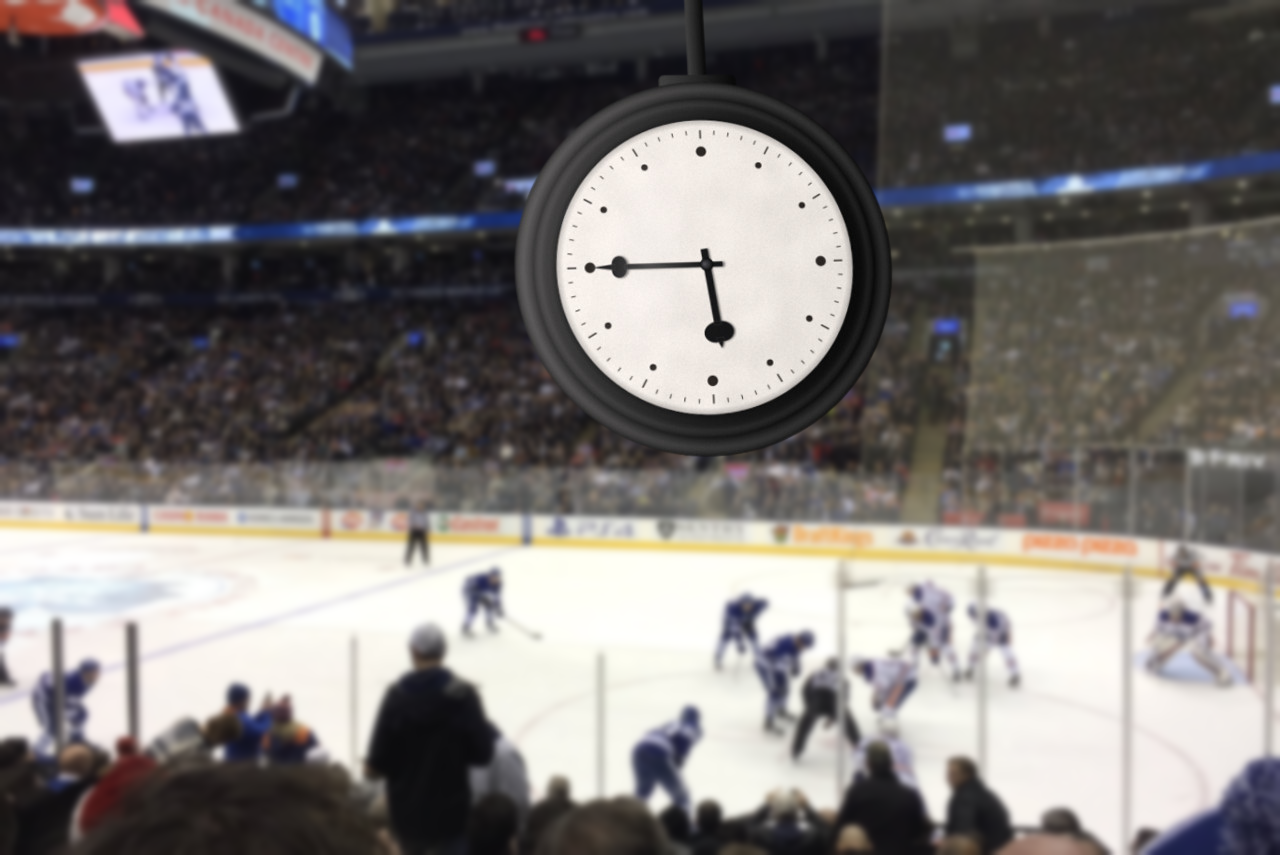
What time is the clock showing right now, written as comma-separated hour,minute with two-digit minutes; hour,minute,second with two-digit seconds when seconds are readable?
5,45
